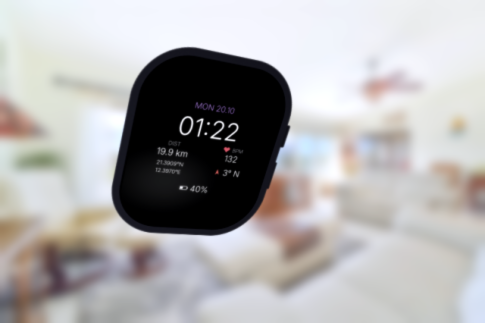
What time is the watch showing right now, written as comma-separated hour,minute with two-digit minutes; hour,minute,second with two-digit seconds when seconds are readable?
1,22
